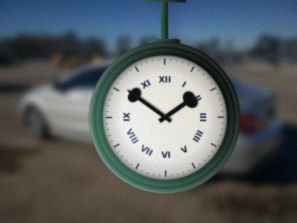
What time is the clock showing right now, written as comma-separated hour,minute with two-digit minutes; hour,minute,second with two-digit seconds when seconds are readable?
1,51
